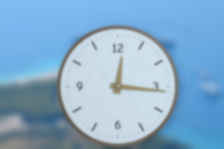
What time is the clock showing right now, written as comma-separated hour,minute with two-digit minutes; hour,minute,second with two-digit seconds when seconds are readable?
12,16
